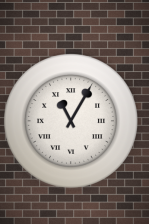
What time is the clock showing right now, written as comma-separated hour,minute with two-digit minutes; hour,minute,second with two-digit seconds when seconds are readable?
11,05
